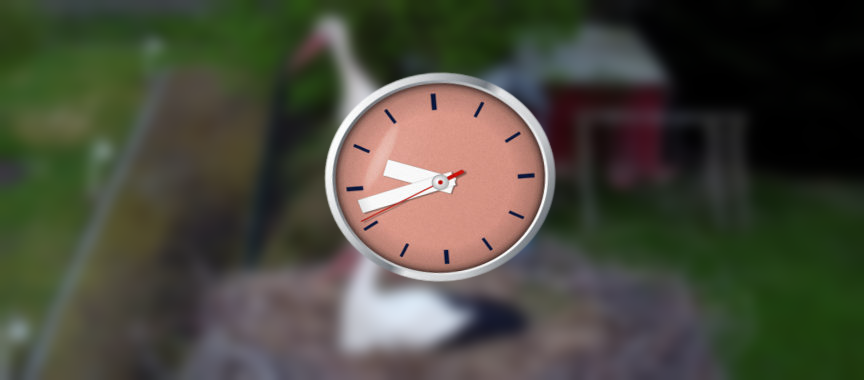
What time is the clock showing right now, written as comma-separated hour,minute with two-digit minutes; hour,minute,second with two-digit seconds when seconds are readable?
9,42,41
